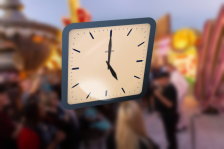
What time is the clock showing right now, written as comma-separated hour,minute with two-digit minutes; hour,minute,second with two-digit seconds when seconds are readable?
5,00
